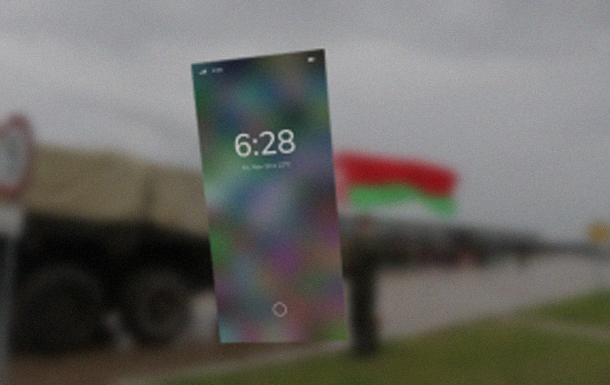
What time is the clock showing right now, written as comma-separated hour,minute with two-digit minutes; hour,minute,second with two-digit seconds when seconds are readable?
6,28
